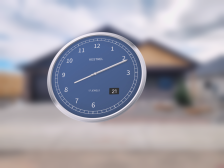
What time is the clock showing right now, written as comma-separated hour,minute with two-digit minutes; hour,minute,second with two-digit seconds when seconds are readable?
8,11
